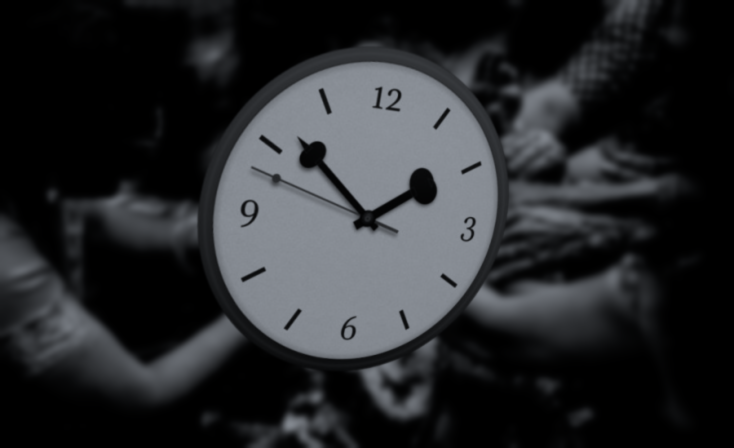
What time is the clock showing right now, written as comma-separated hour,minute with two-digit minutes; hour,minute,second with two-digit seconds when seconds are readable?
1,51,48
